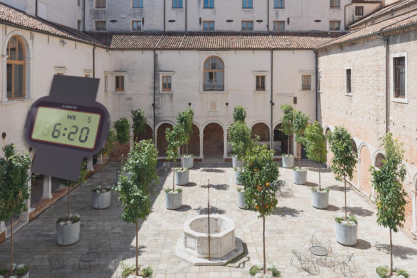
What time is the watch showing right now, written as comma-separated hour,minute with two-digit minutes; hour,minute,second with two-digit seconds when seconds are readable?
6,20
